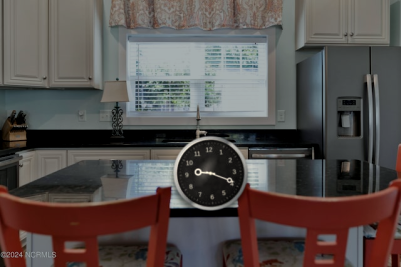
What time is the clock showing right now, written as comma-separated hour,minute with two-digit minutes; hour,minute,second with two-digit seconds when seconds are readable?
9,19
